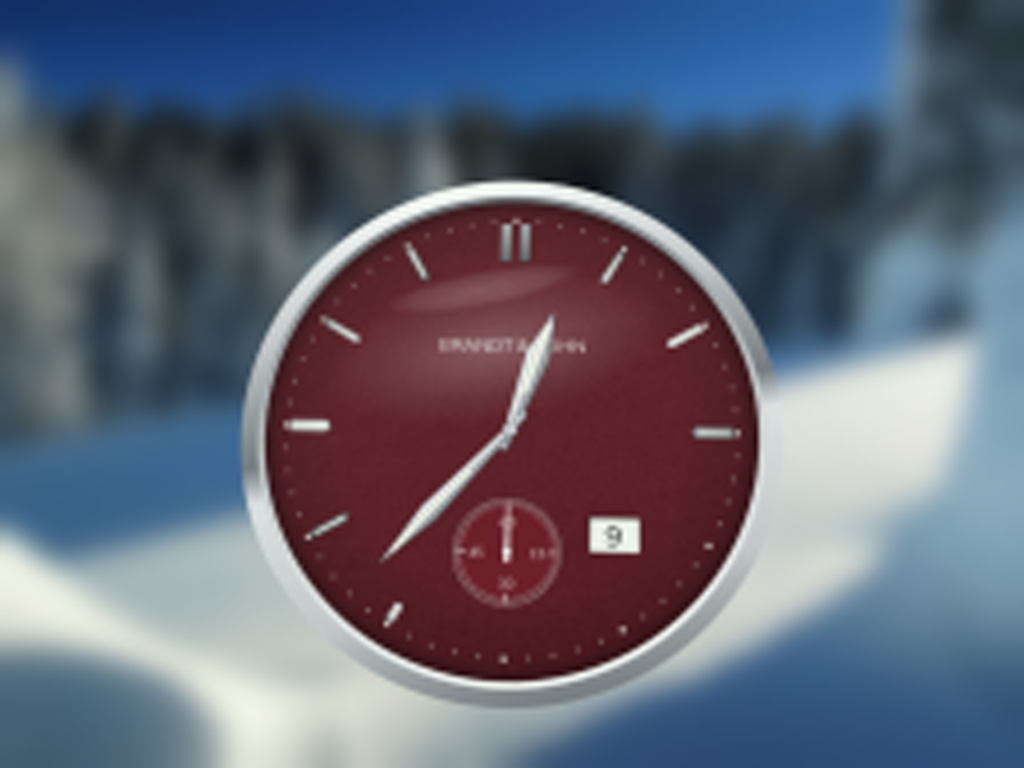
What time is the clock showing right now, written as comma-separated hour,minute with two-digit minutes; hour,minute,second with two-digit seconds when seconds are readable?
12,37
